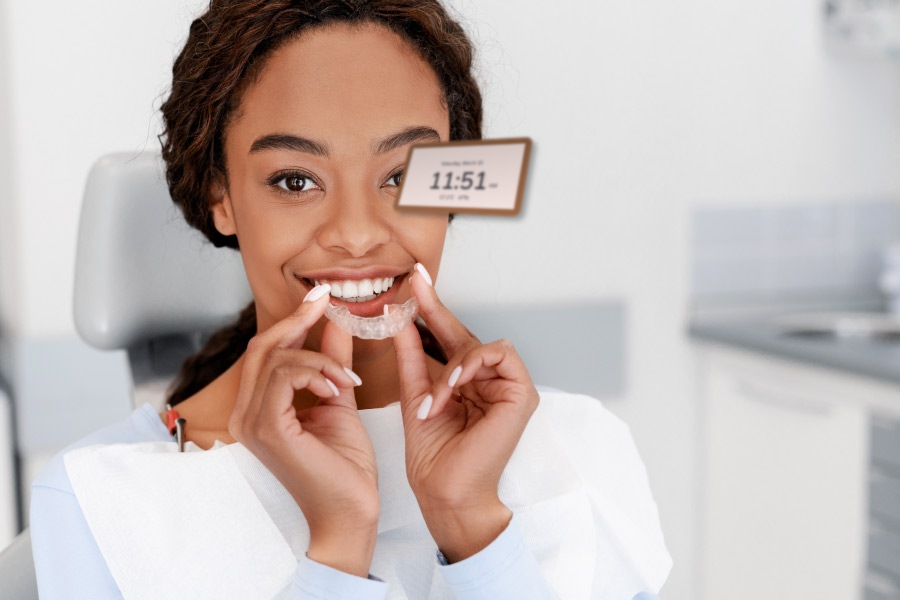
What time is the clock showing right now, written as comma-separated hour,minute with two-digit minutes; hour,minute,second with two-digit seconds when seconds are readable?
11,51
